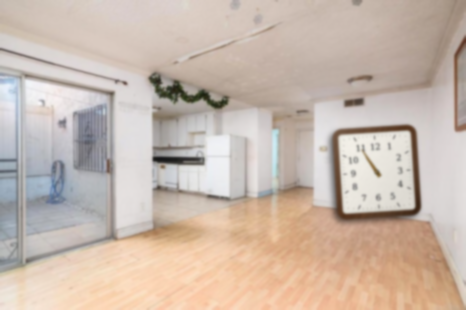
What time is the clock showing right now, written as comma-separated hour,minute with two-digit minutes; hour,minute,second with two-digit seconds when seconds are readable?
10,55
